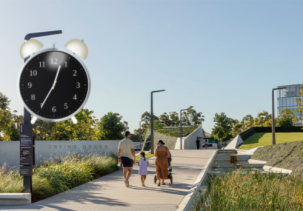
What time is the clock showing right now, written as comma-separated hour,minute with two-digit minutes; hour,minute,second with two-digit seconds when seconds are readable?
12,35
